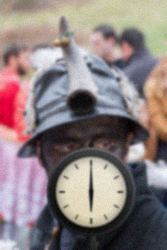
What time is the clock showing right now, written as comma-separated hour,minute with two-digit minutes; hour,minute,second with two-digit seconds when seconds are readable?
6,00
